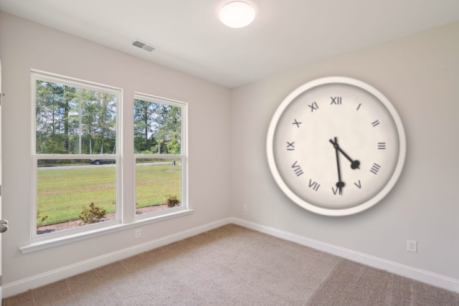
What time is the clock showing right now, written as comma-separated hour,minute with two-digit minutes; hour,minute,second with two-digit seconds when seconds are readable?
4,29
